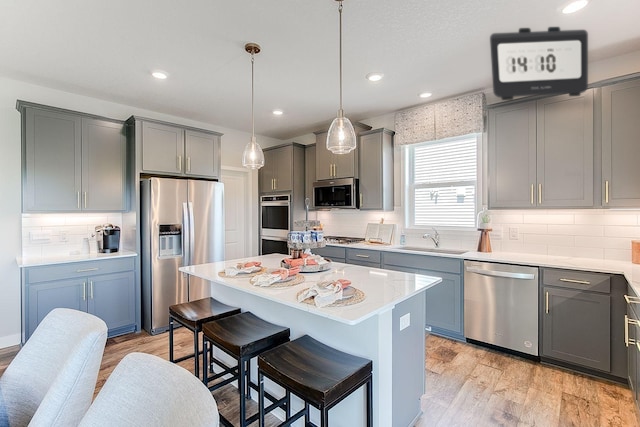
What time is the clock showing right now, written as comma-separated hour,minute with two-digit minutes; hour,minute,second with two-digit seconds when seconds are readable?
14,10
